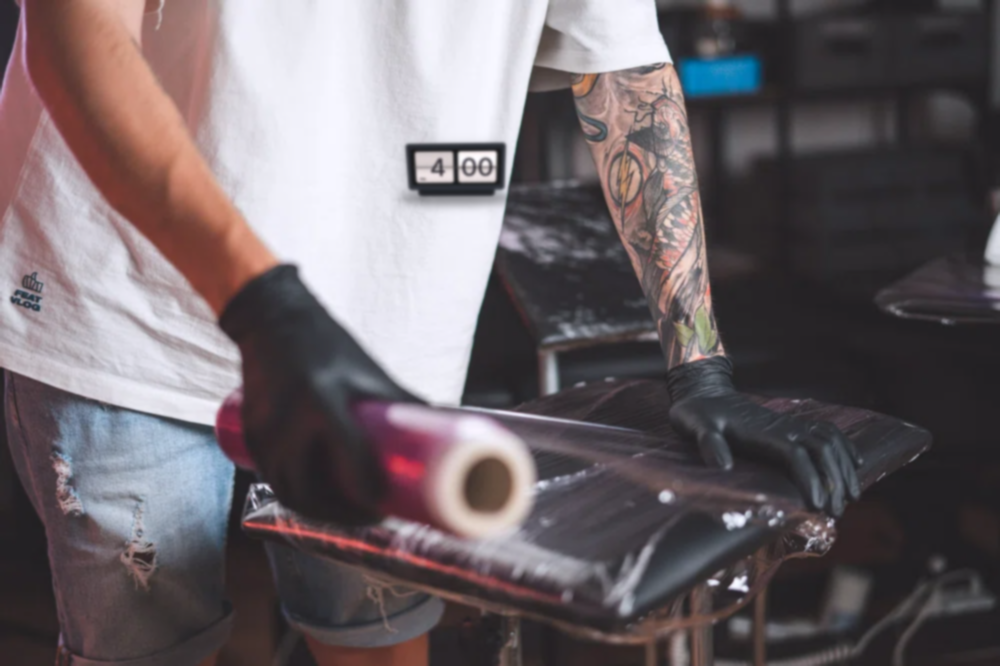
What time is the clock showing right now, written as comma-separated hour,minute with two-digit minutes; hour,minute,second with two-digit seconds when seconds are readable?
4,00
